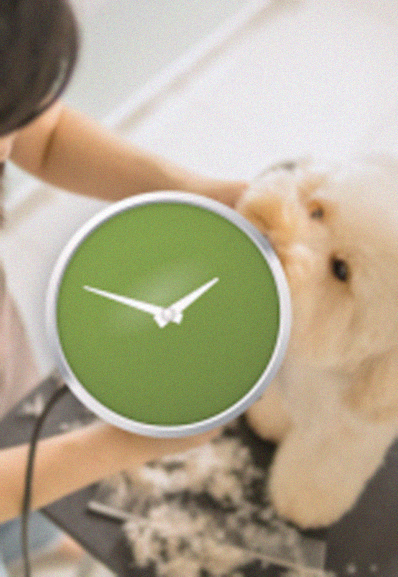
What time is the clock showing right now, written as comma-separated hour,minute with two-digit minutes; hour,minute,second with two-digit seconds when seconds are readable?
1,48
